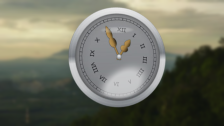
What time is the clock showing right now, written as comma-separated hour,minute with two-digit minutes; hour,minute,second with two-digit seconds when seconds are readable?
12,55
